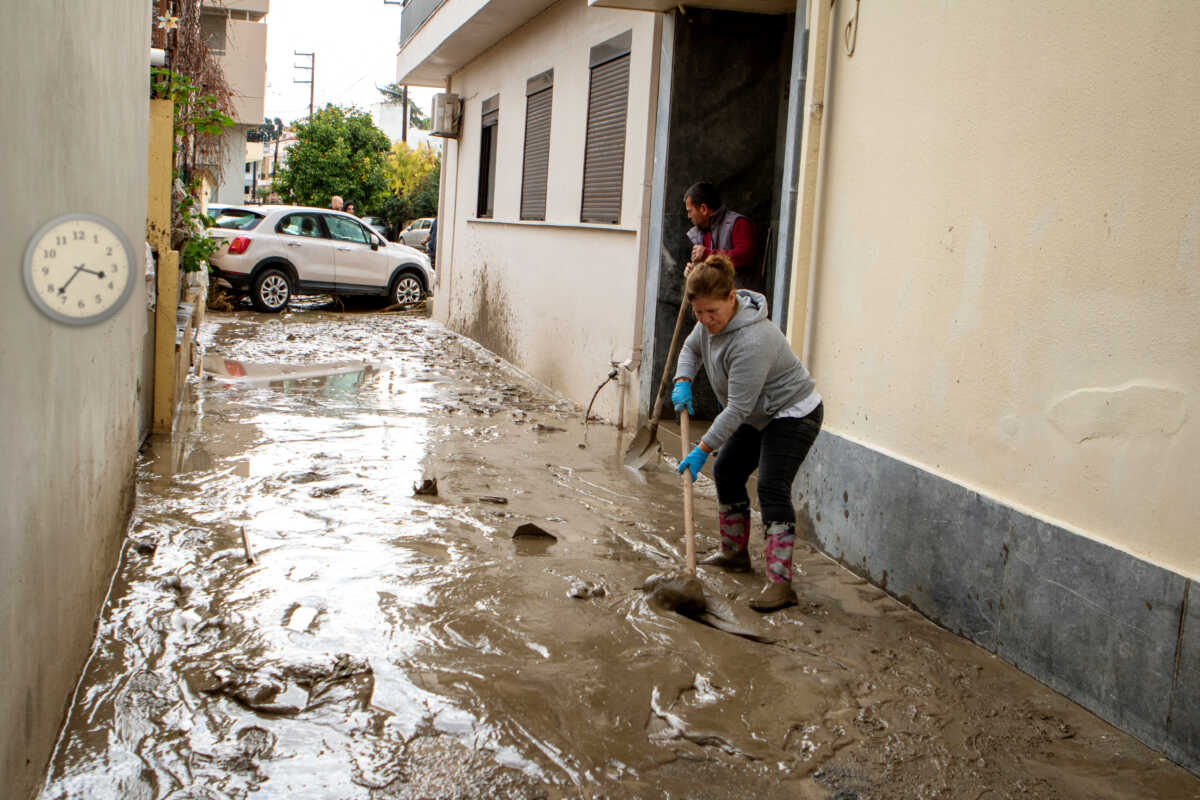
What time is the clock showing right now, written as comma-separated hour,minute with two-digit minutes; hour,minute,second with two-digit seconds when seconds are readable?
3,37
